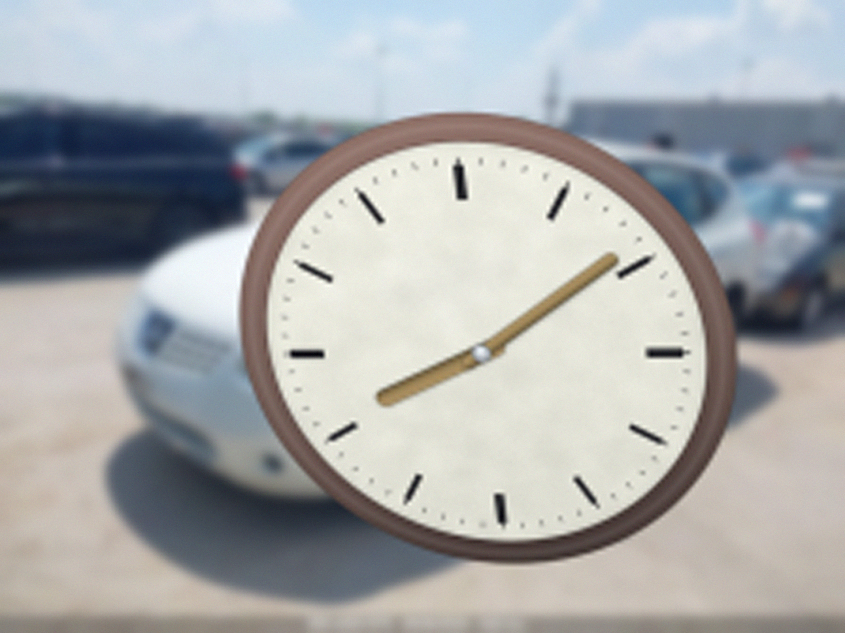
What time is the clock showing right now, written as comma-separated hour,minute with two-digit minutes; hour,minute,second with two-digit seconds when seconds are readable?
8,09
